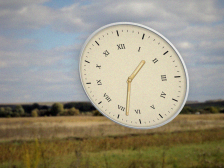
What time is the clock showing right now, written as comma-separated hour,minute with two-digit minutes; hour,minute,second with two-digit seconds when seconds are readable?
1,33
